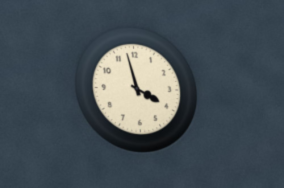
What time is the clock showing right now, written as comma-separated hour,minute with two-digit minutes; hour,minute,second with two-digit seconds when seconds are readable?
3,58
